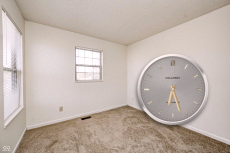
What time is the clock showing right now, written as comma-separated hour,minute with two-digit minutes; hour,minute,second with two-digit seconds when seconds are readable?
6,27
